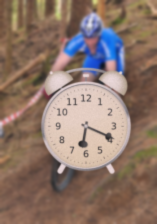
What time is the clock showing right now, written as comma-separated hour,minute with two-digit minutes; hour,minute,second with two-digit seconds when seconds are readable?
6,19
